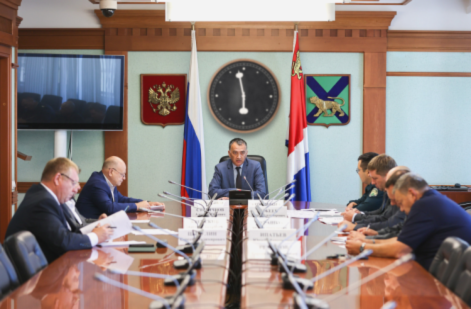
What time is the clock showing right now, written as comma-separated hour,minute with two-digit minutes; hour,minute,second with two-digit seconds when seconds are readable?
5,58
